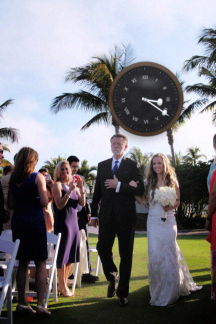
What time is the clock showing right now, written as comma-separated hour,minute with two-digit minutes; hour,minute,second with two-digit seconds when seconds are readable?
3,21
